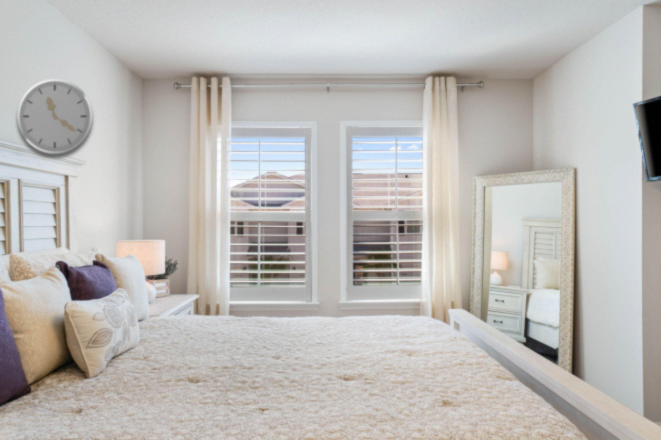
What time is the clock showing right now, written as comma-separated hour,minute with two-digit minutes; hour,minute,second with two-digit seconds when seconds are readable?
11,21
